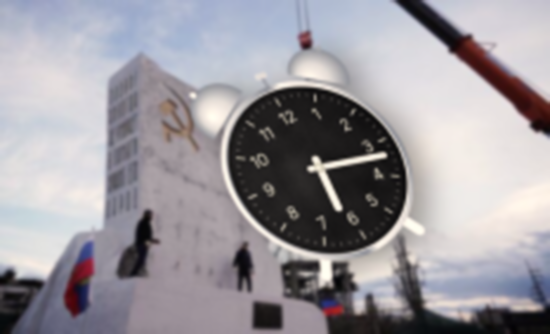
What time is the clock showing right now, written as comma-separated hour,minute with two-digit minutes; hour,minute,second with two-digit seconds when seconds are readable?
6,17
